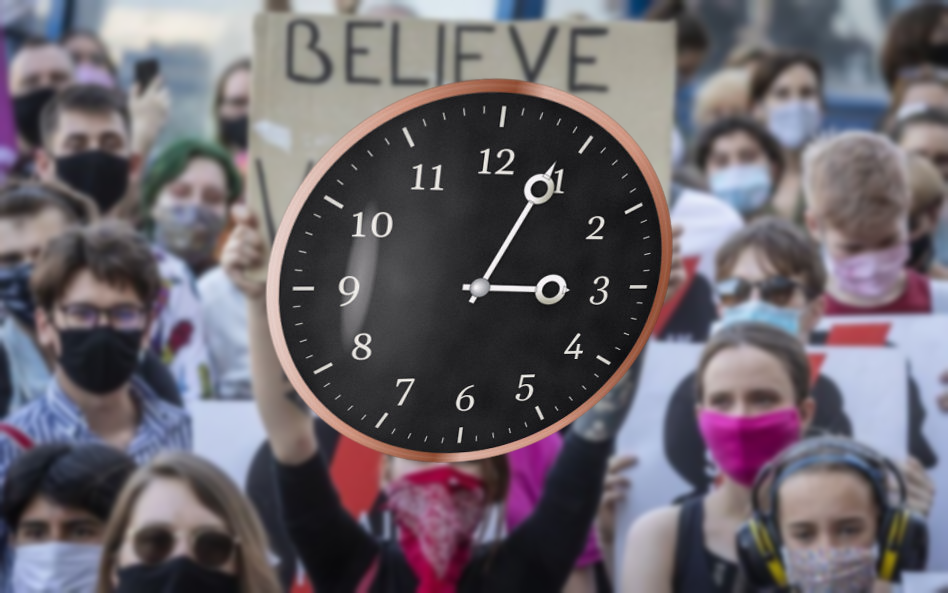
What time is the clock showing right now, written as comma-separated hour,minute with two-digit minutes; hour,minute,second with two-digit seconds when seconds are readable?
3,04
